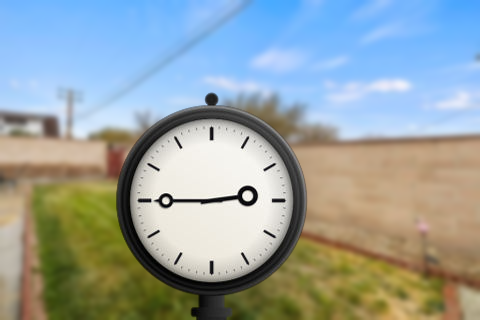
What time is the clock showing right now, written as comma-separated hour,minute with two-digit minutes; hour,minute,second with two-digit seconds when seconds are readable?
2,45
